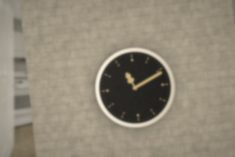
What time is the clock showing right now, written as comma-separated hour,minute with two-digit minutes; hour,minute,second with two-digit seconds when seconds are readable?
11,11
